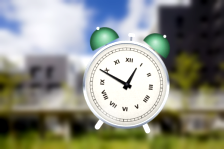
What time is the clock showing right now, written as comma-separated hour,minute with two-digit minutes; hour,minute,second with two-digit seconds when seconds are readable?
12,49
